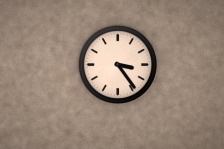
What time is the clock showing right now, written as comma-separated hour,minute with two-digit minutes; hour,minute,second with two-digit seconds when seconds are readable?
3,24
